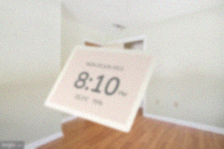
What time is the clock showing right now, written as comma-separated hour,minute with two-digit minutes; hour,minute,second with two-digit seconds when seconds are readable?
8,10
